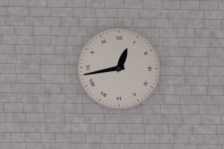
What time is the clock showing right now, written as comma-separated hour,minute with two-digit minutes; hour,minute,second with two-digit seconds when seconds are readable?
12,43
